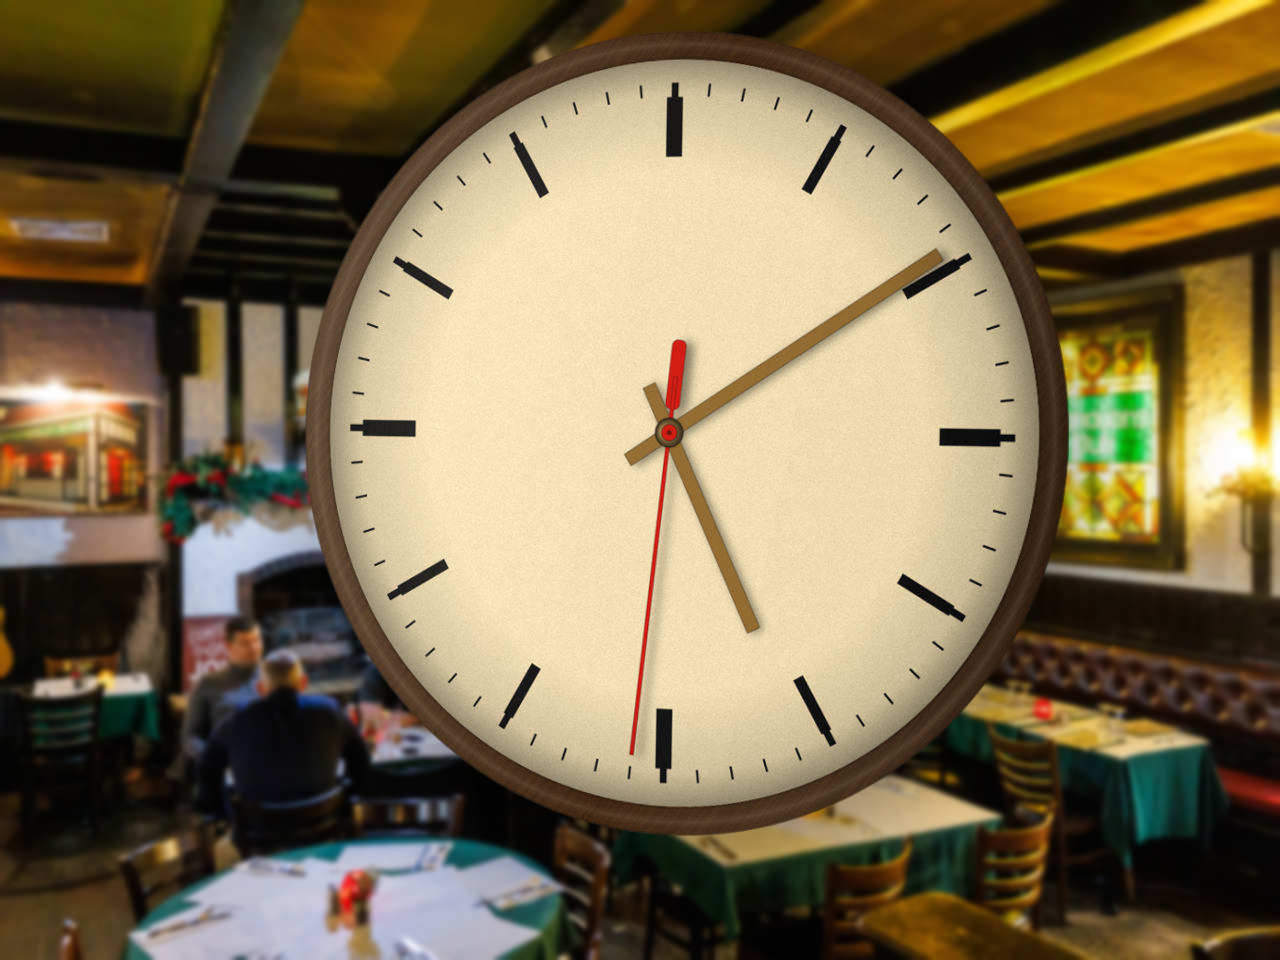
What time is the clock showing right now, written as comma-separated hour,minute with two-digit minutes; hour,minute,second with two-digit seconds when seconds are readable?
5,09,31
